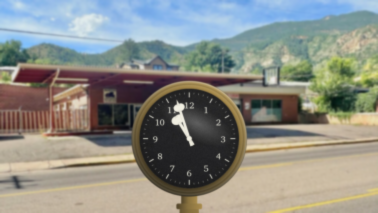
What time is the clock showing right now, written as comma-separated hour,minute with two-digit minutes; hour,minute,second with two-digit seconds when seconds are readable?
10,57
